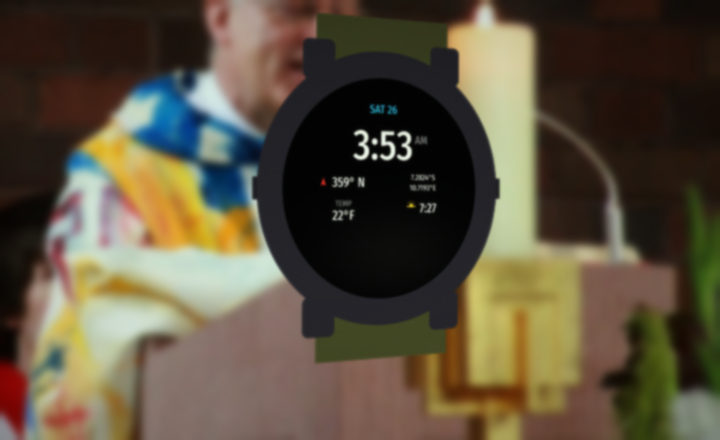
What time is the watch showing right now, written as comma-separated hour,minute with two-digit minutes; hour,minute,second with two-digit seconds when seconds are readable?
3,53
